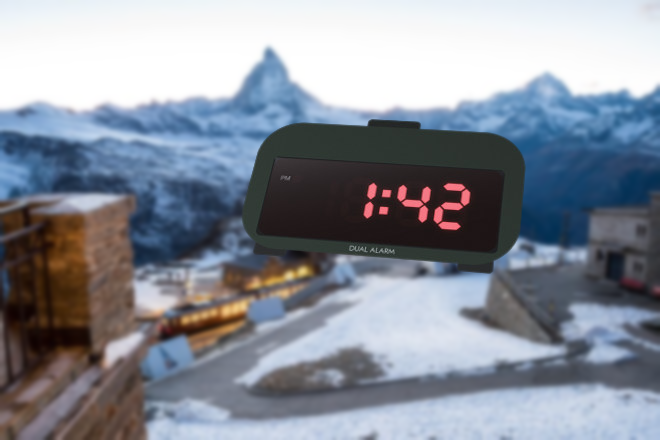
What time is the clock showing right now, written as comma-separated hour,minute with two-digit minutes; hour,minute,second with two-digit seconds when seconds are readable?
1,42
